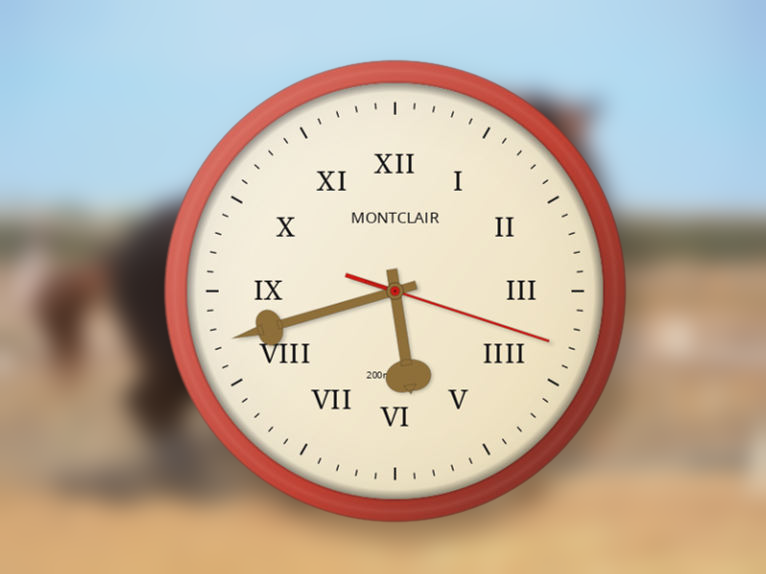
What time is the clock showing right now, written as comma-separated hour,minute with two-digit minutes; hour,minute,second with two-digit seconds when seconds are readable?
5,42,18
